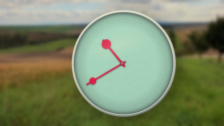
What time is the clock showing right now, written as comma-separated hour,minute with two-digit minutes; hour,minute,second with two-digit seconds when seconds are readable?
10,40
